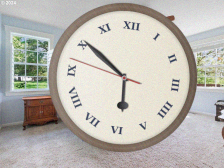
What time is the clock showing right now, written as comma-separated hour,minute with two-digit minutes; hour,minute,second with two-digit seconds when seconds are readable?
5,50,47
